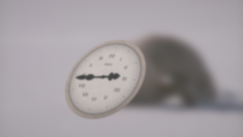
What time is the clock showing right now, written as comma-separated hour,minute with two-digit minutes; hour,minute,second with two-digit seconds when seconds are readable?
2,44
